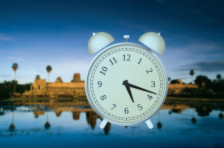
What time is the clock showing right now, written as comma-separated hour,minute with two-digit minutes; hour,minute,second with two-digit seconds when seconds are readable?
5,18
